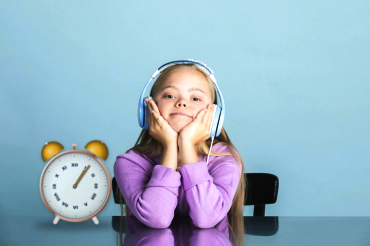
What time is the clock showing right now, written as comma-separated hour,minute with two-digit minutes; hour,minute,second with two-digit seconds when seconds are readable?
1,06
